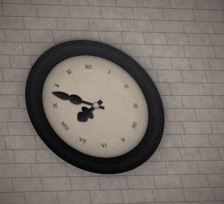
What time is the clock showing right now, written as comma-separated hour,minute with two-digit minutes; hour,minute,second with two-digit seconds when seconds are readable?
7,48
